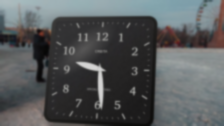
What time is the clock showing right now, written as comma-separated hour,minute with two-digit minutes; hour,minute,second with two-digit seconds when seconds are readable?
9,29
